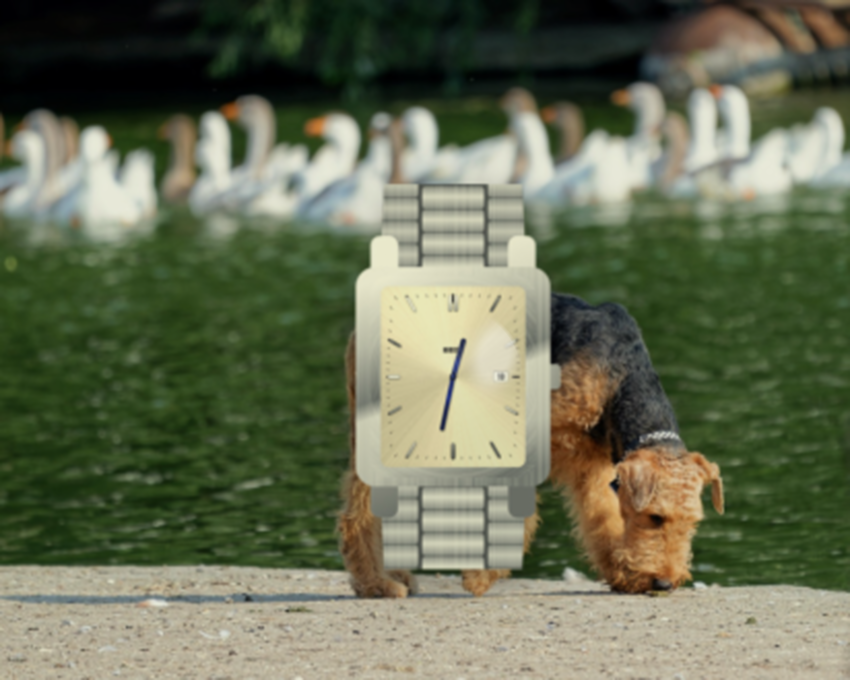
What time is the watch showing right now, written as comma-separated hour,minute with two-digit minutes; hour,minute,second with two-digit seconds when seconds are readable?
12,32
